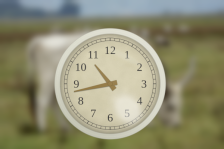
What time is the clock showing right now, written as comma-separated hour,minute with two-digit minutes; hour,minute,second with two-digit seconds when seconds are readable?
10,43
